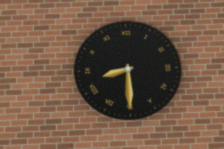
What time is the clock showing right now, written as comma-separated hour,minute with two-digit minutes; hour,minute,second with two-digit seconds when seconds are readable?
8,30
